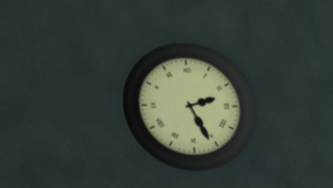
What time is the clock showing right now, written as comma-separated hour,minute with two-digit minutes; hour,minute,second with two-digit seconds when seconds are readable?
2,26
